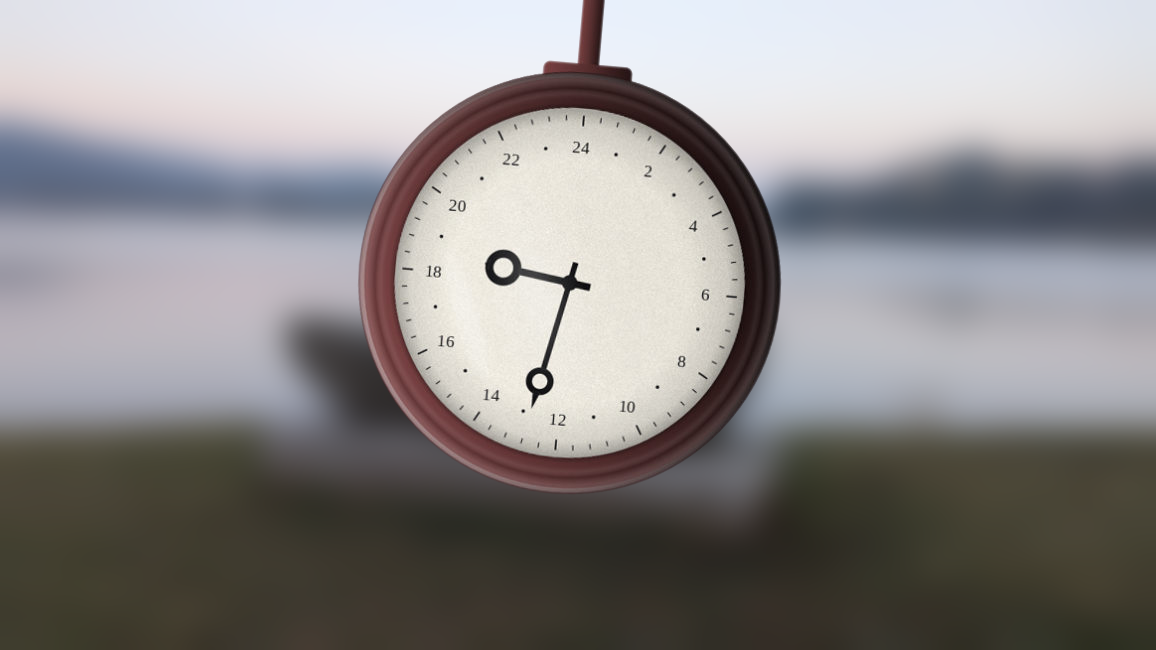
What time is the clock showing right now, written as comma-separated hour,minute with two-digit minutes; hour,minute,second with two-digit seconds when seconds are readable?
18,32
